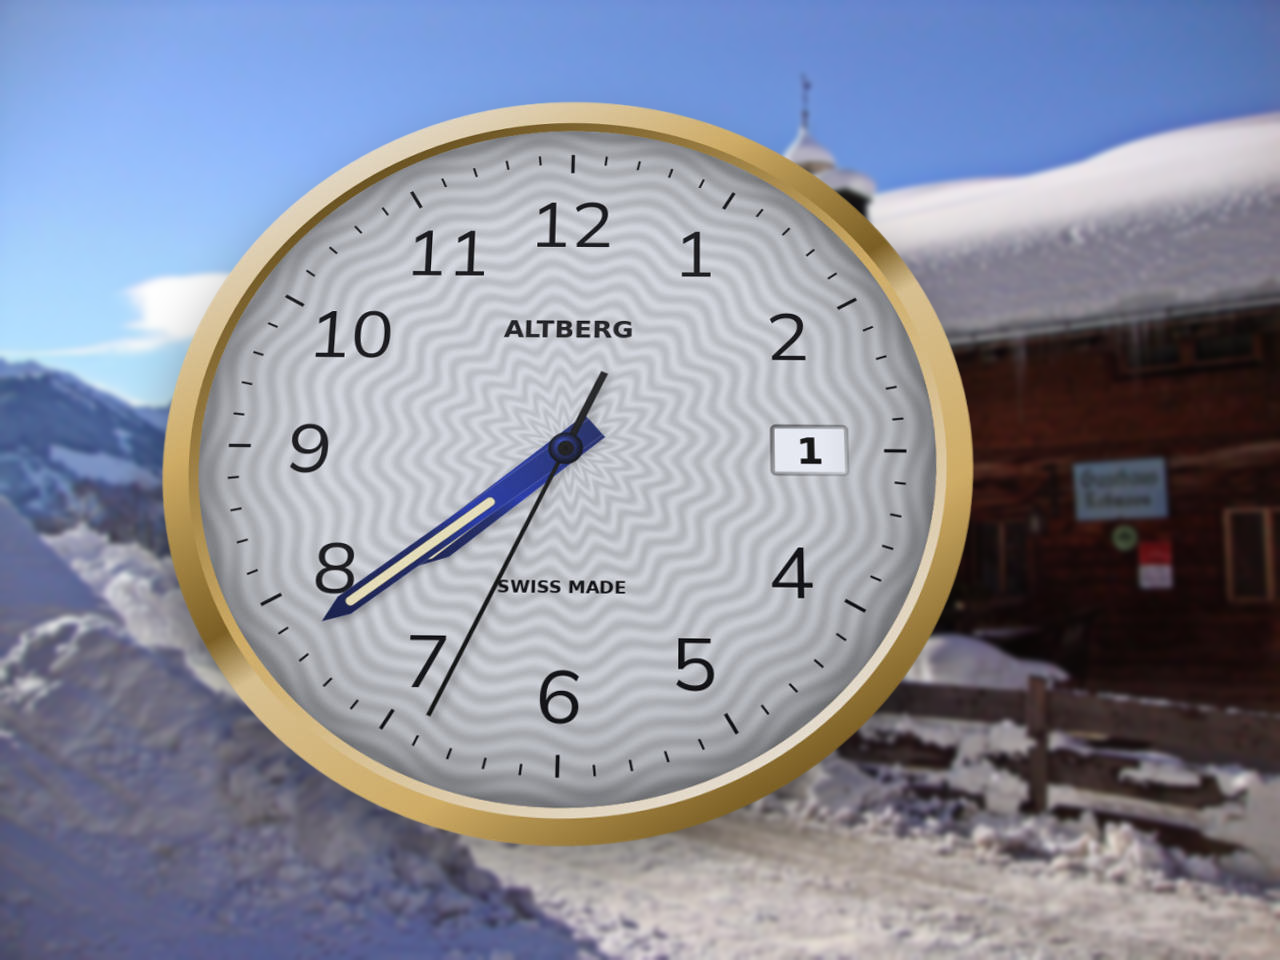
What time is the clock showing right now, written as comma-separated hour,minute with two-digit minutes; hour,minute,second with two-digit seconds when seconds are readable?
7,38,34
